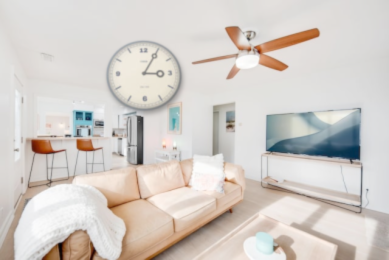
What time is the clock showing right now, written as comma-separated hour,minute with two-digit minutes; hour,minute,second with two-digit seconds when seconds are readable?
3,05
